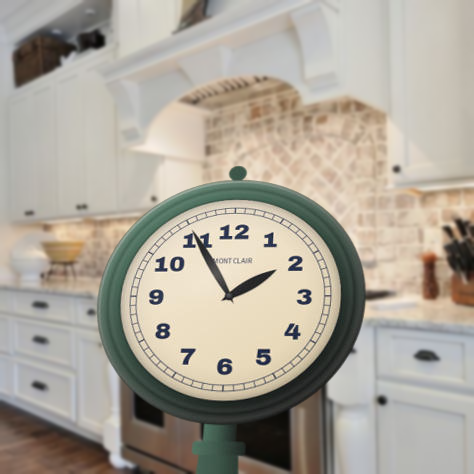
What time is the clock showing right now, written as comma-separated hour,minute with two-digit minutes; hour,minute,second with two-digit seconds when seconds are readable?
1,55
